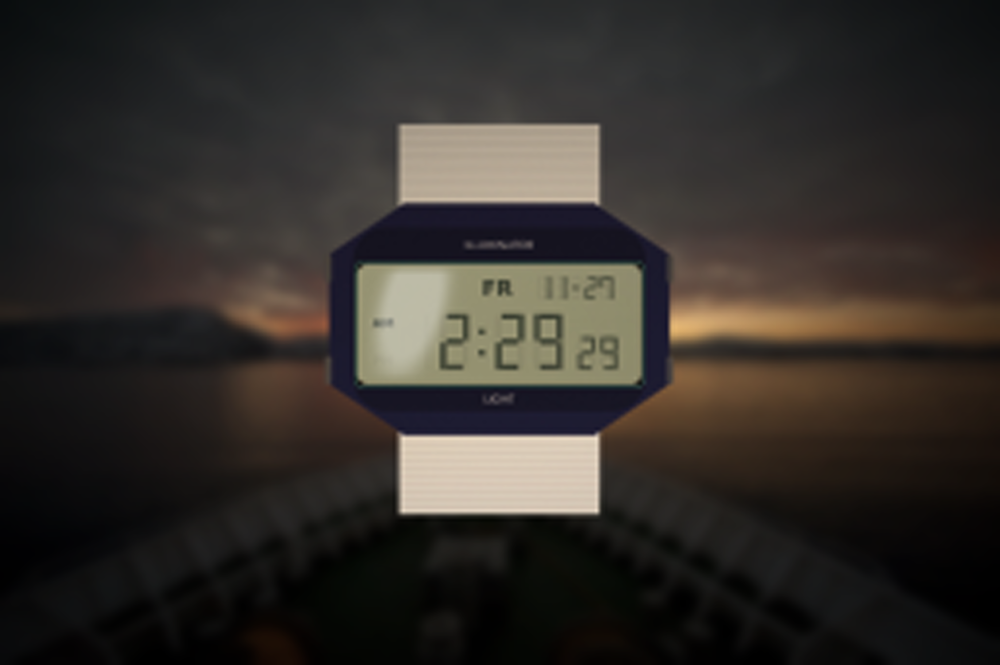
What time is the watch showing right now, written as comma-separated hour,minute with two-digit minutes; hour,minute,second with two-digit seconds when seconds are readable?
2,29,29
